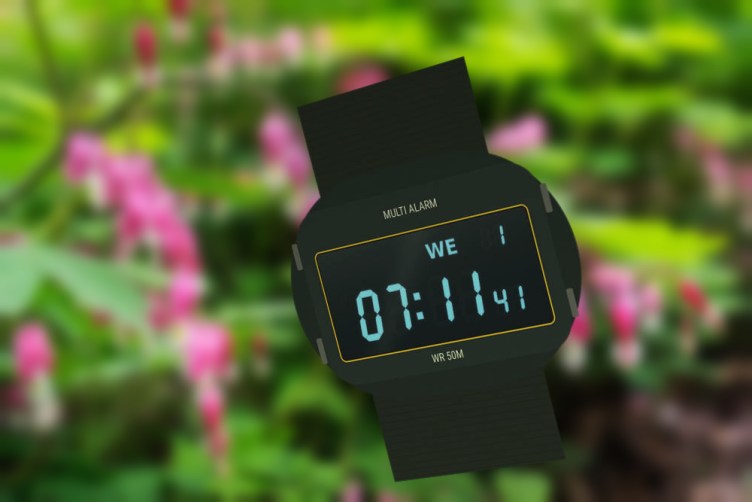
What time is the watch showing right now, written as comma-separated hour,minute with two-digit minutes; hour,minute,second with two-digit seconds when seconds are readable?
7,11,41
